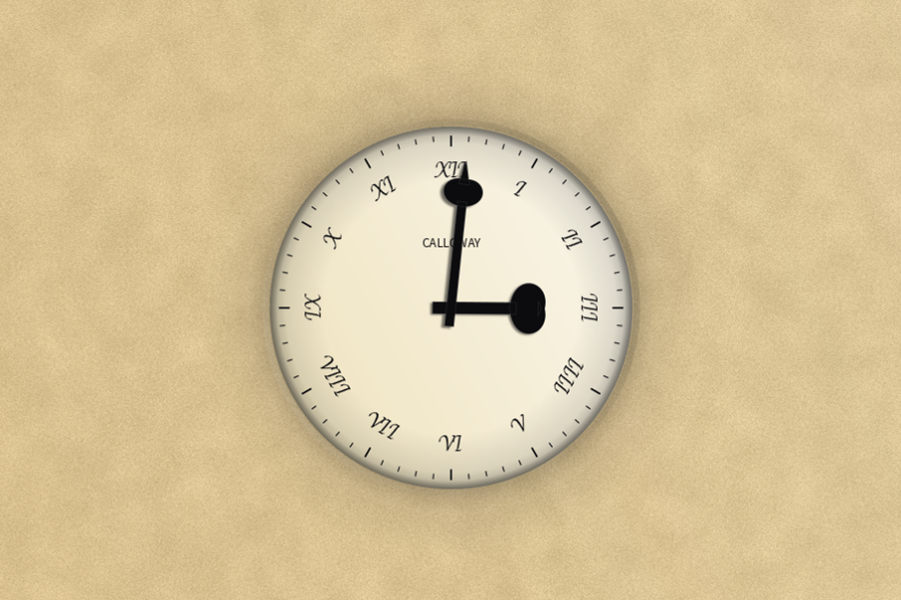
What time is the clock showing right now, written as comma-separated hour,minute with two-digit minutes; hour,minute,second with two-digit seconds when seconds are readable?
3,01
